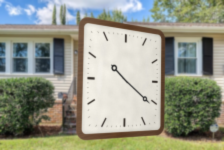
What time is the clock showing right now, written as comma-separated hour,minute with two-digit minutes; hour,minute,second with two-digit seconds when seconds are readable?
10,21
